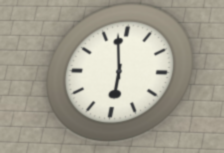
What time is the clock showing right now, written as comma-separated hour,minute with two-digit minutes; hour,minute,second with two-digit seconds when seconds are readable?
5,58
